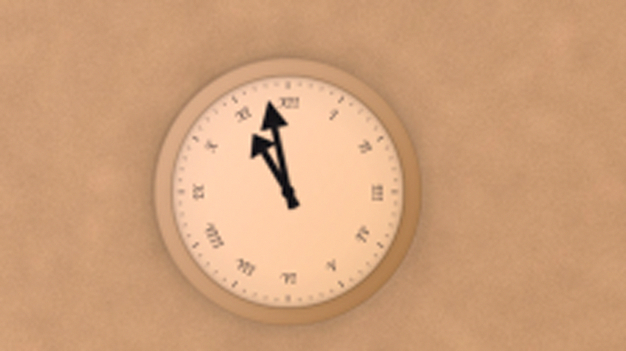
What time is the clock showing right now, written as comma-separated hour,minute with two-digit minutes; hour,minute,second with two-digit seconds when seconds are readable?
10,58
